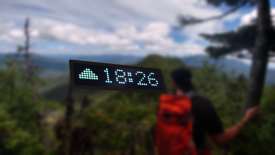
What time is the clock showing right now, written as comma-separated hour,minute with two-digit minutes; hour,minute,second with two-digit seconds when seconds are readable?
18,26
